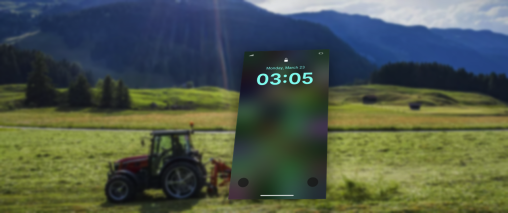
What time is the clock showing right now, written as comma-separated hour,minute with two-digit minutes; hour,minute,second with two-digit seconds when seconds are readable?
3,05
